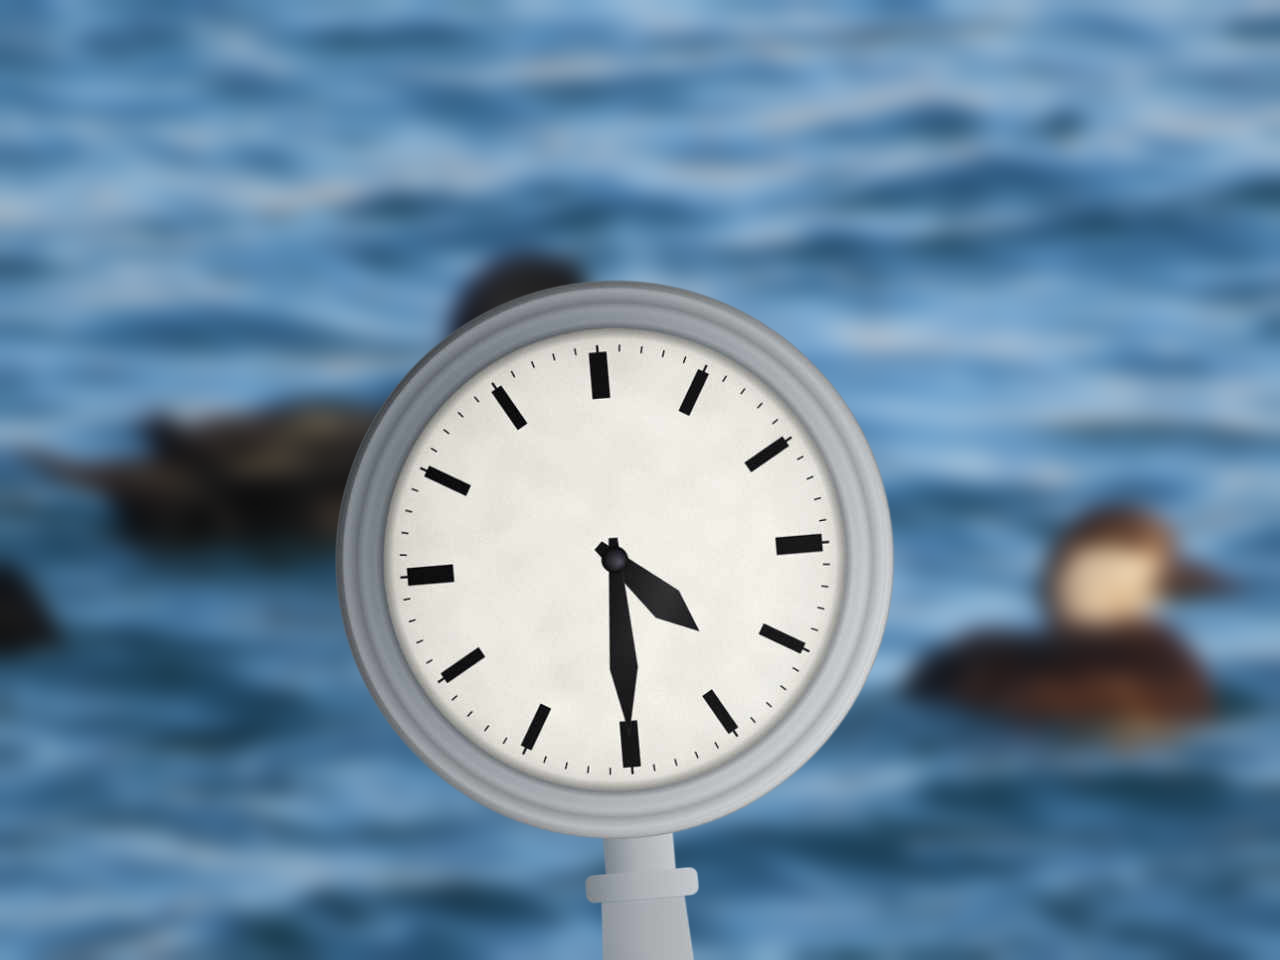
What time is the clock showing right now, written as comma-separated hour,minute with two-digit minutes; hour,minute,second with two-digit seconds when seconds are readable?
4,30
